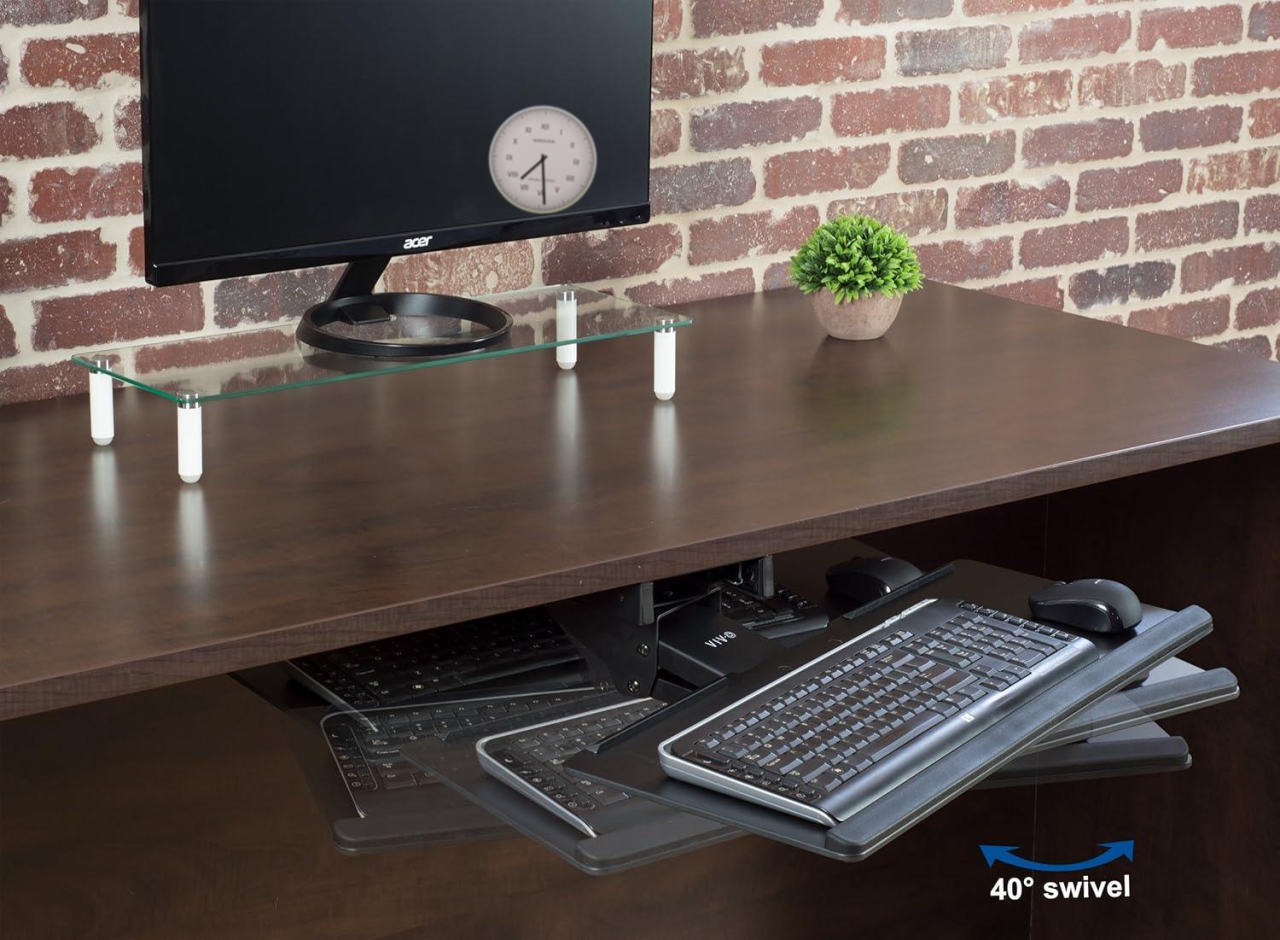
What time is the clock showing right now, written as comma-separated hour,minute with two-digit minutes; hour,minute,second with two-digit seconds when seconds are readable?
7,29
